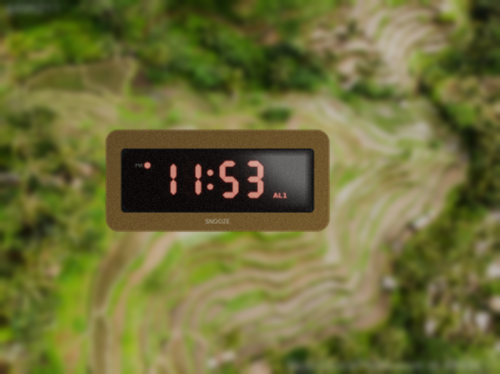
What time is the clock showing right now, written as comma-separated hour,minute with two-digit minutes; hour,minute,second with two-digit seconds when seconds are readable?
11,53
